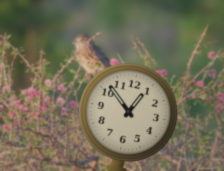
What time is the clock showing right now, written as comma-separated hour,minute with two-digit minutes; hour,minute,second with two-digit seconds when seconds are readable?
12,52
